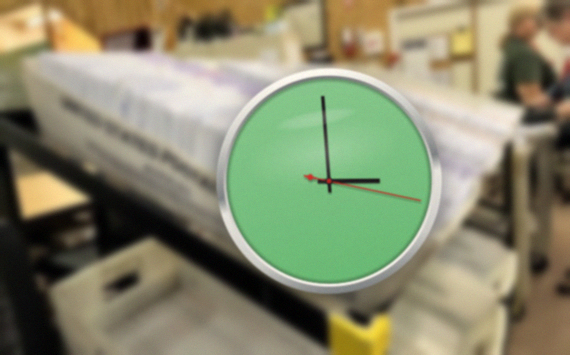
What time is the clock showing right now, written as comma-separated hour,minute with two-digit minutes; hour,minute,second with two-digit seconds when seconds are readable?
2,59,17
